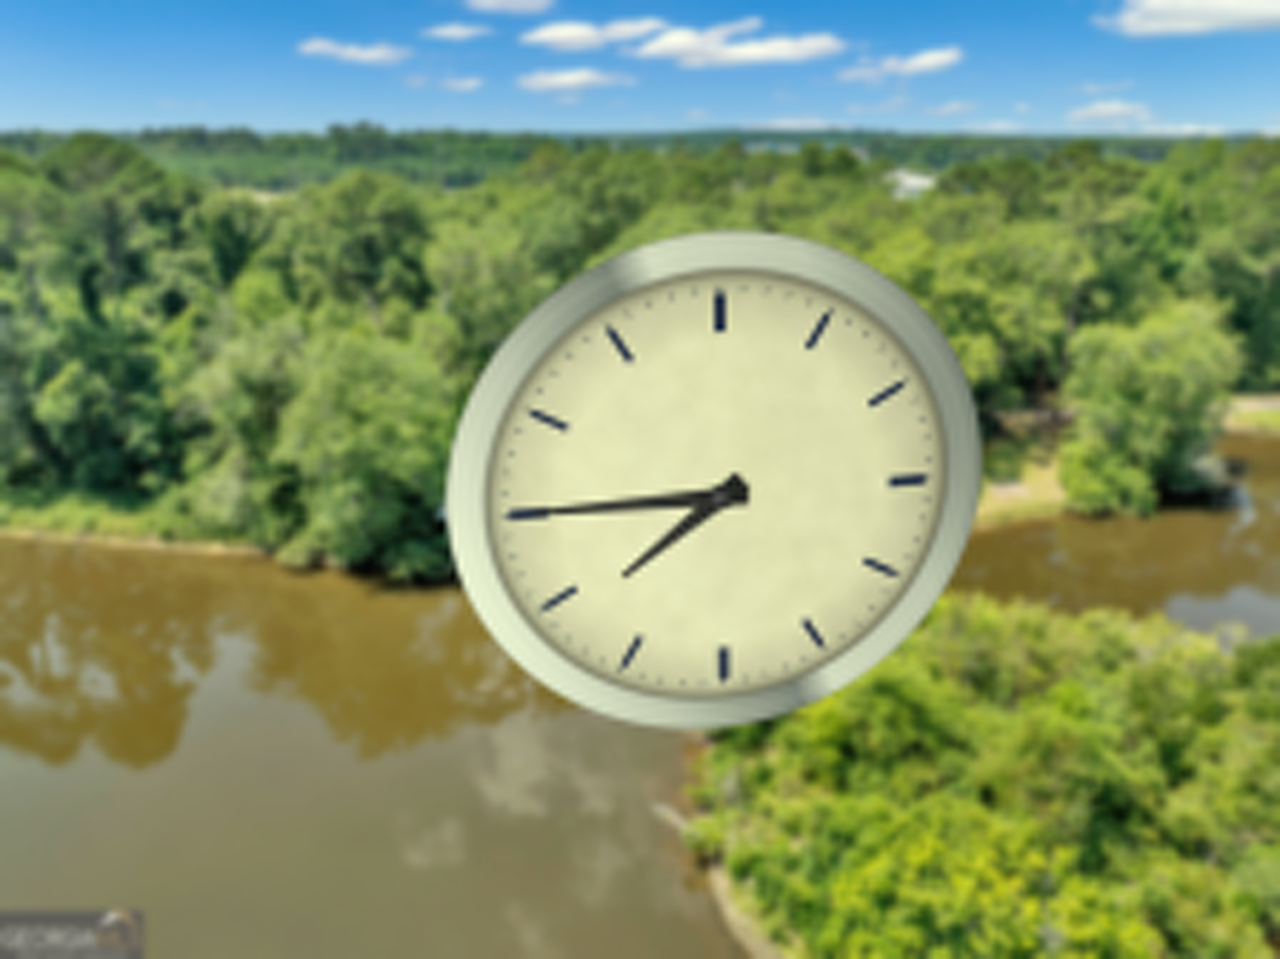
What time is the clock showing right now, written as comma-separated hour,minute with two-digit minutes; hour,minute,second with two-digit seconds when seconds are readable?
7,45
